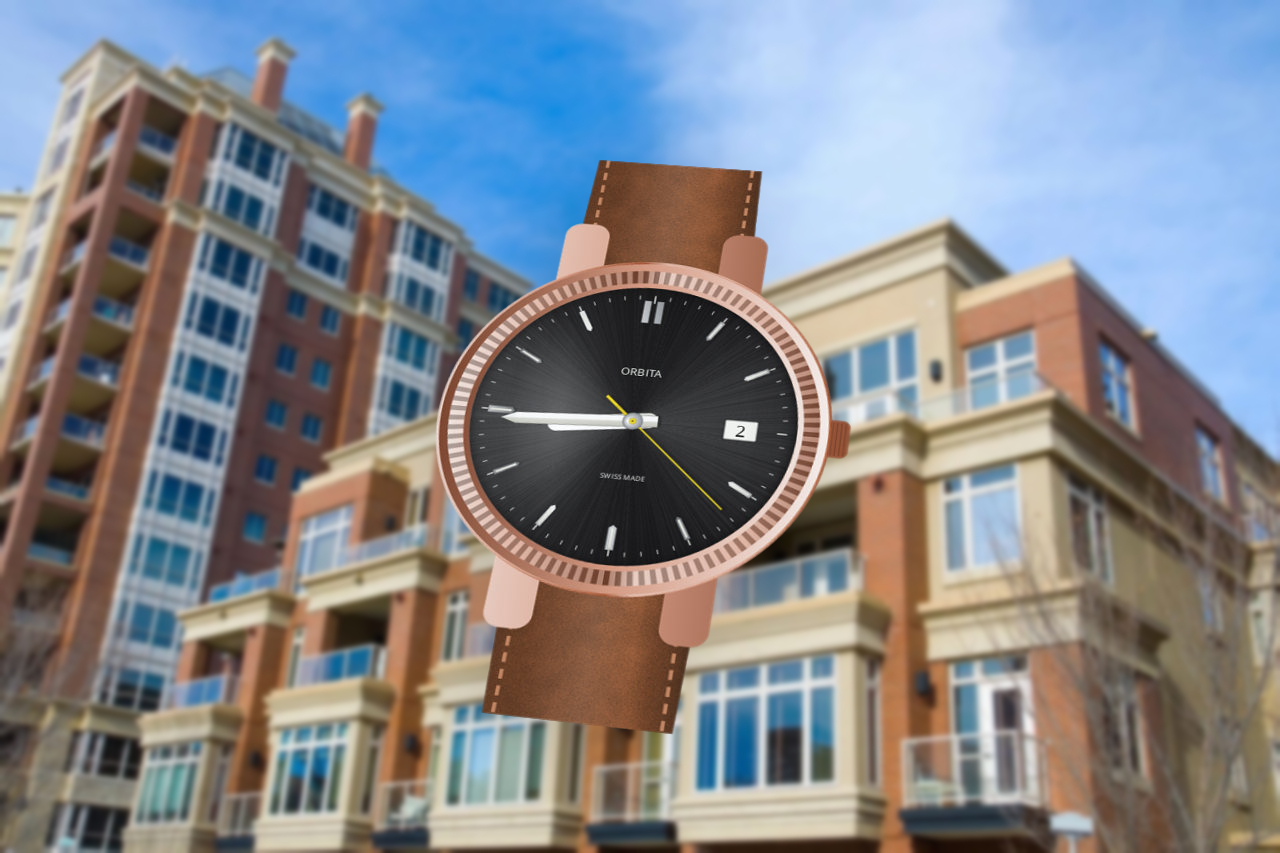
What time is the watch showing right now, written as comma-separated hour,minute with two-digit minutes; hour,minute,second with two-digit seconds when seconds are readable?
8,44,22
